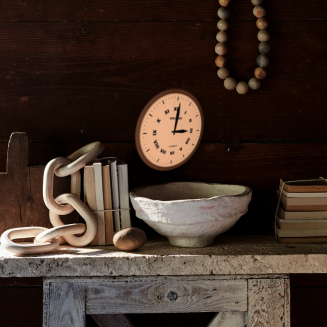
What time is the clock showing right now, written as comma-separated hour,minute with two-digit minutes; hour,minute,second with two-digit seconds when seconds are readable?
3,01
